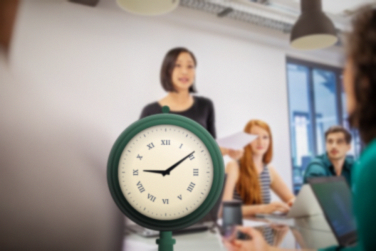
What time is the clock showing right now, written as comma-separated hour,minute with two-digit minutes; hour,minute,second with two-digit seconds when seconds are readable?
9,09
